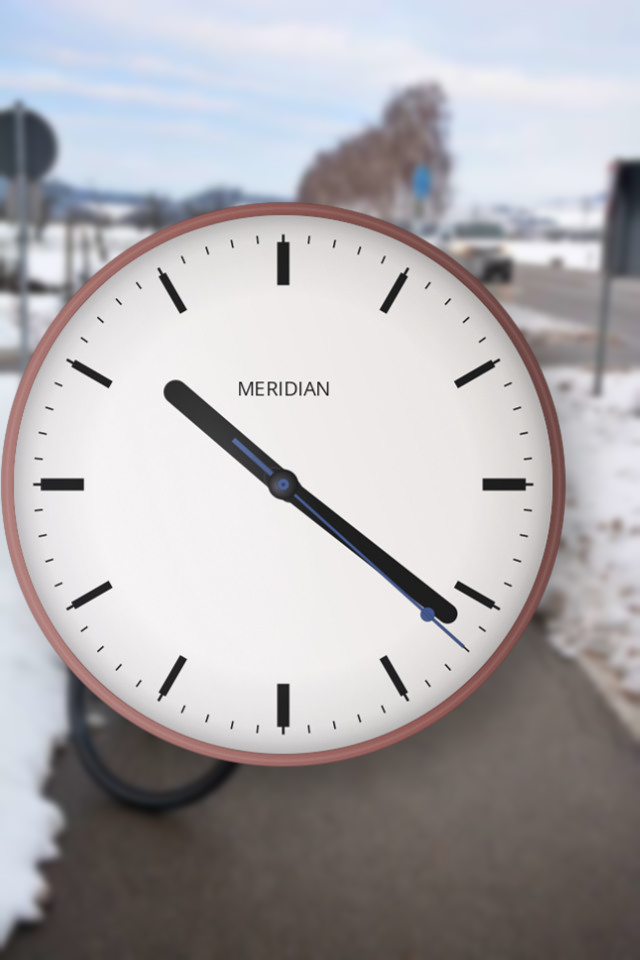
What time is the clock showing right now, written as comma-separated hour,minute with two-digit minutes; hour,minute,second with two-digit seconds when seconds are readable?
10,21,22
